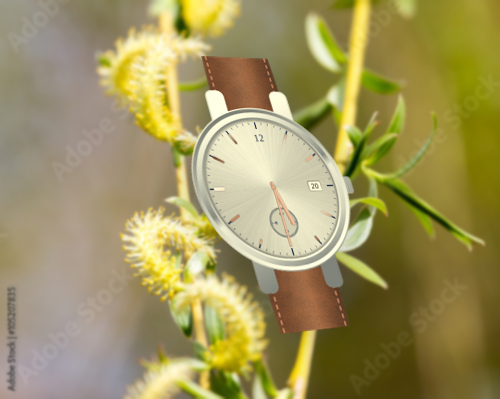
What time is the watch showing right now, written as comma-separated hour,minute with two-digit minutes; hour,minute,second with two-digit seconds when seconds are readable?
5,30
